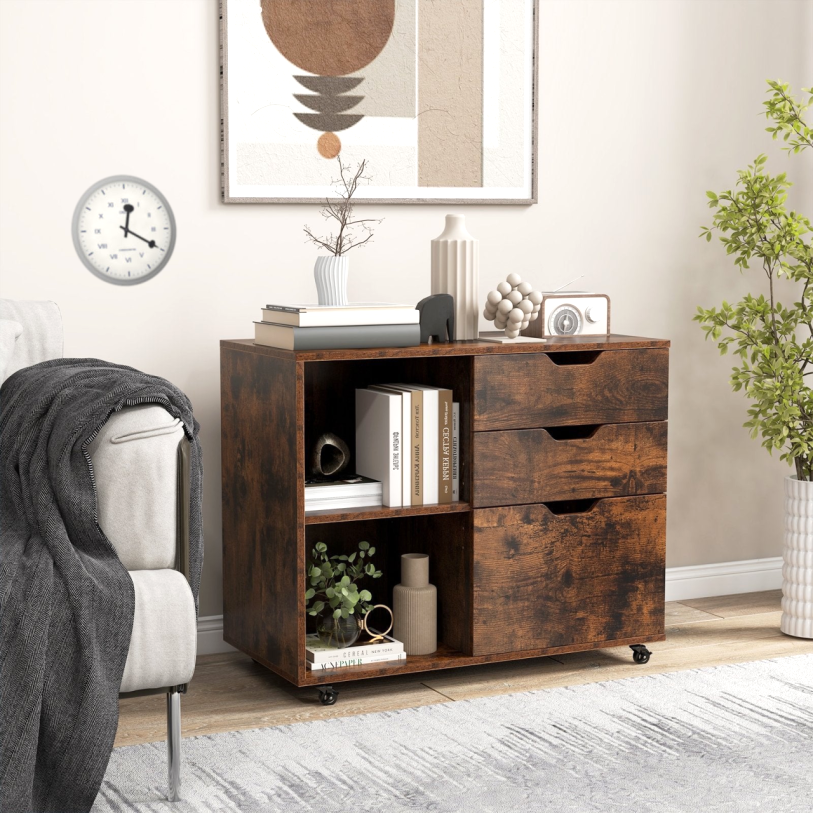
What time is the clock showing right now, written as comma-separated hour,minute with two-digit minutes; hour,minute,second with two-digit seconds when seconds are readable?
12,20
